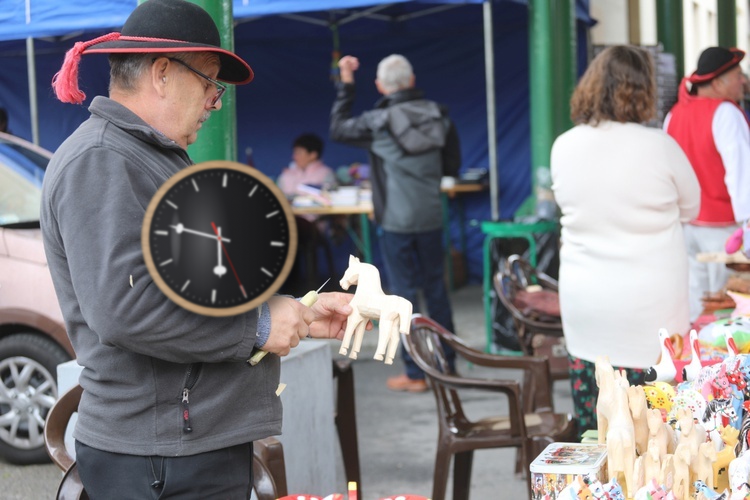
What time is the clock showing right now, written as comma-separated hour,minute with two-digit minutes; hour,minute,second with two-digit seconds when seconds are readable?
5,46,25
